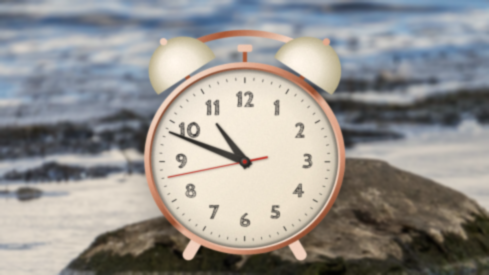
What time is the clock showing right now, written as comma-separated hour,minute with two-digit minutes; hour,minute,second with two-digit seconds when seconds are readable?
10,48,43
